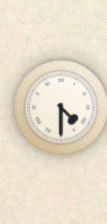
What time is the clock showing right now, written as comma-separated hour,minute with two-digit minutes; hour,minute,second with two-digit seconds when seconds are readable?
4,30
